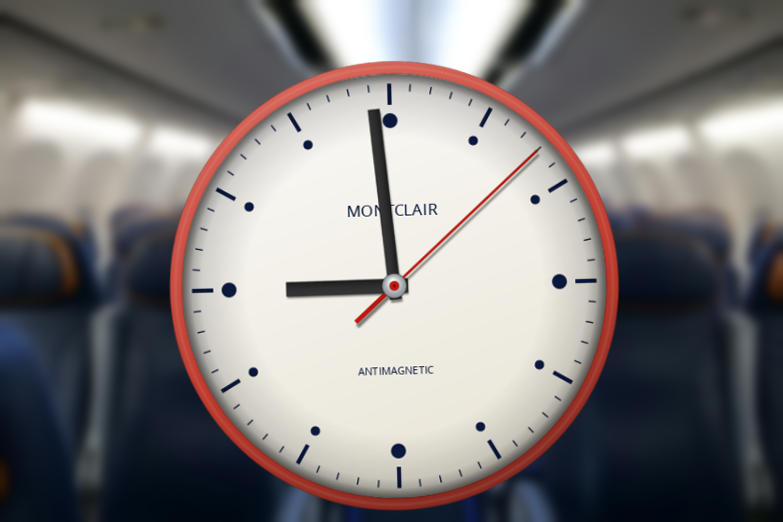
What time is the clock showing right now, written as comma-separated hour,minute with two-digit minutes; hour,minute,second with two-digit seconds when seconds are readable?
8,59,08
